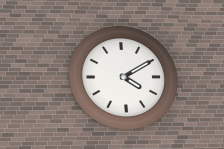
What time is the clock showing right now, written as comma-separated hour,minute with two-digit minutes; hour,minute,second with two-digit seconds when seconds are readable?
4,10
